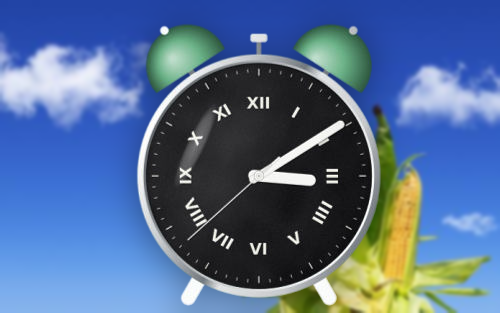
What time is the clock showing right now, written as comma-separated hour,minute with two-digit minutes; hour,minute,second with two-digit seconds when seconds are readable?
3,09,38
